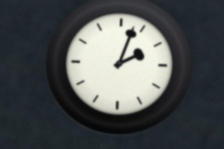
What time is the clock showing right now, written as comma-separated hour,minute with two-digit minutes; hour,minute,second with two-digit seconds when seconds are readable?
2,03
